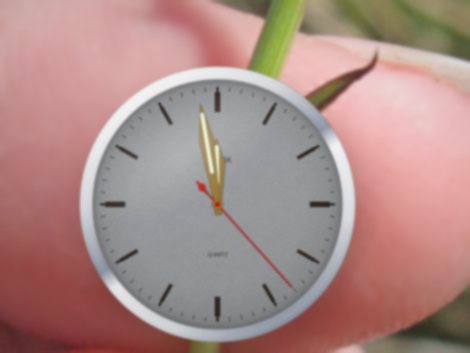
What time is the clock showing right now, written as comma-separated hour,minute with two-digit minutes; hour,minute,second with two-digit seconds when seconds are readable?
11,58,23
